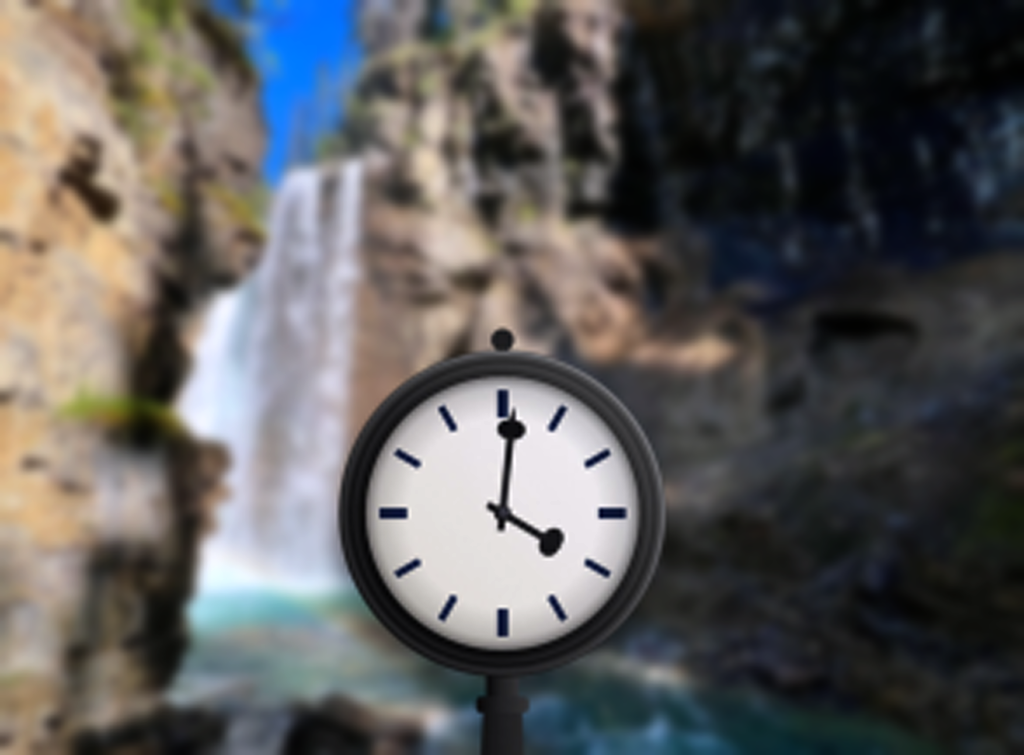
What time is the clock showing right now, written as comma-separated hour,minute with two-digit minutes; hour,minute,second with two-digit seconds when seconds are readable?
4,01
